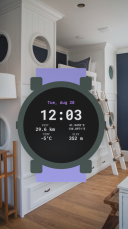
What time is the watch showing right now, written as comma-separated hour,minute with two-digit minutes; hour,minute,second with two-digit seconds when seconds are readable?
12,03
